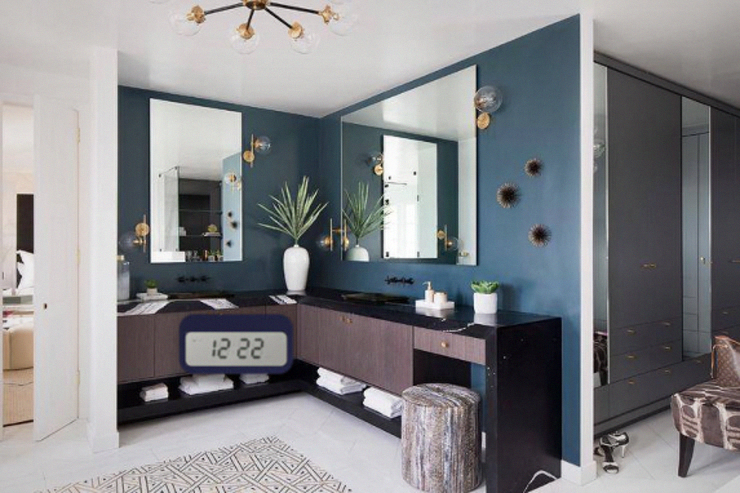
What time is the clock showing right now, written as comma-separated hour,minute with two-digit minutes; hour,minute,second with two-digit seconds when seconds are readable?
12,22
